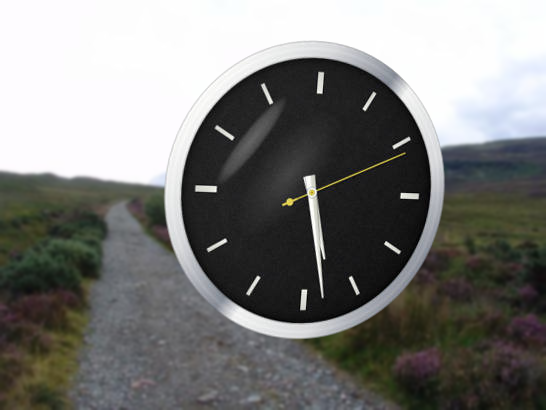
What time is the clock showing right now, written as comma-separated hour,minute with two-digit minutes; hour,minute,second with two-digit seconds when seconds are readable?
5,28,11
